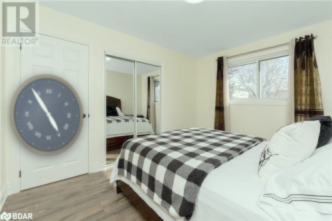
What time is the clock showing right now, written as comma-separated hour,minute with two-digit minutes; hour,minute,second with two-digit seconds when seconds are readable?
4,54
